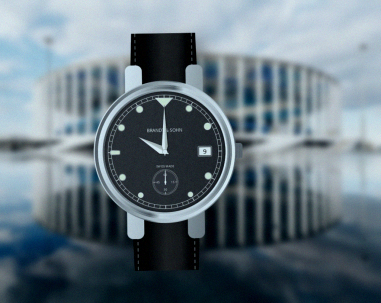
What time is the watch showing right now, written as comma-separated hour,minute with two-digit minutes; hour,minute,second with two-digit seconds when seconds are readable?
10,00
